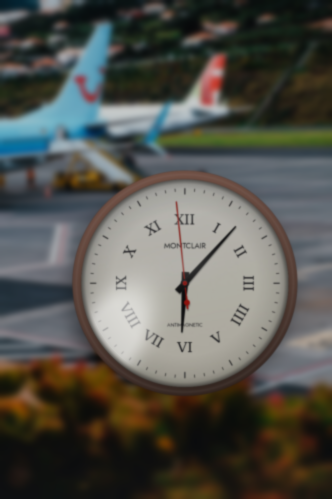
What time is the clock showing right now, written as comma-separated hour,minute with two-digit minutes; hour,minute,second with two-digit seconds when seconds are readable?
6,06,59
